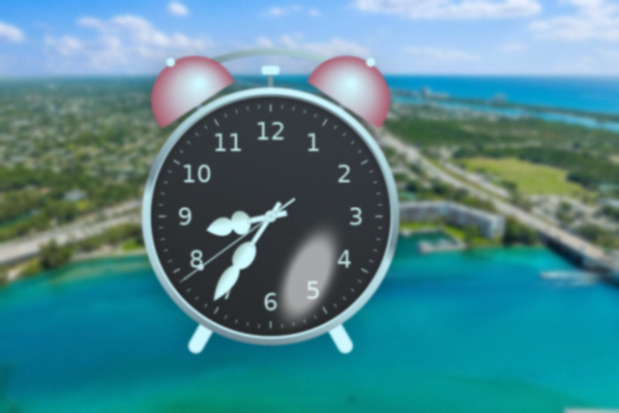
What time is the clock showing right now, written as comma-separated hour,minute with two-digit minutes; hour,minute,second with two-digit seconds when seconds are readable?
8,35,39
